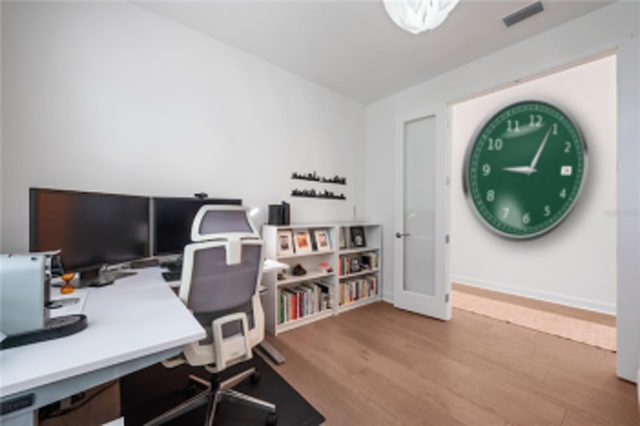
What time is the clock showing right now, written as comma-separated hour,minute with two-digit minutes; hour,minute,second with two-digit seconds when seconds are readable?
9,04
